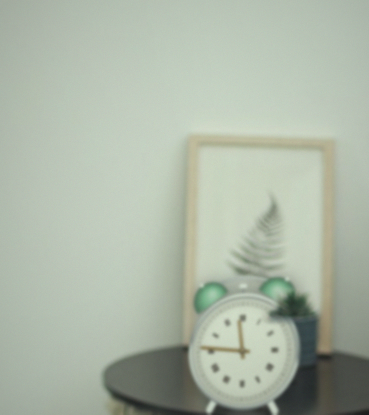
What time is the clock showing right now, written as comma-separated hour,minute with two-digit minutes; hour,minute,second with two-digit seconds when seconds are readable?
11,46
